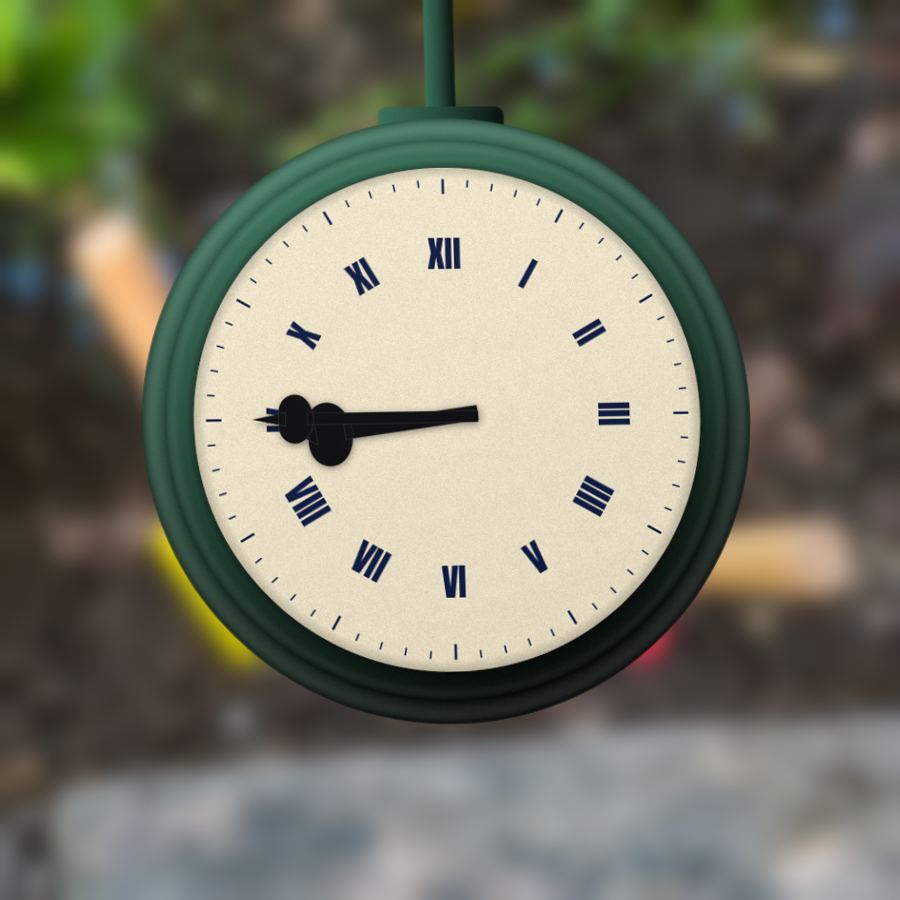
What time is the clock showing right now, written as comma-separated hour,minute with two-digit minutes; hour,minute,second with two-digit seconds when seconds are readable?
8,45
